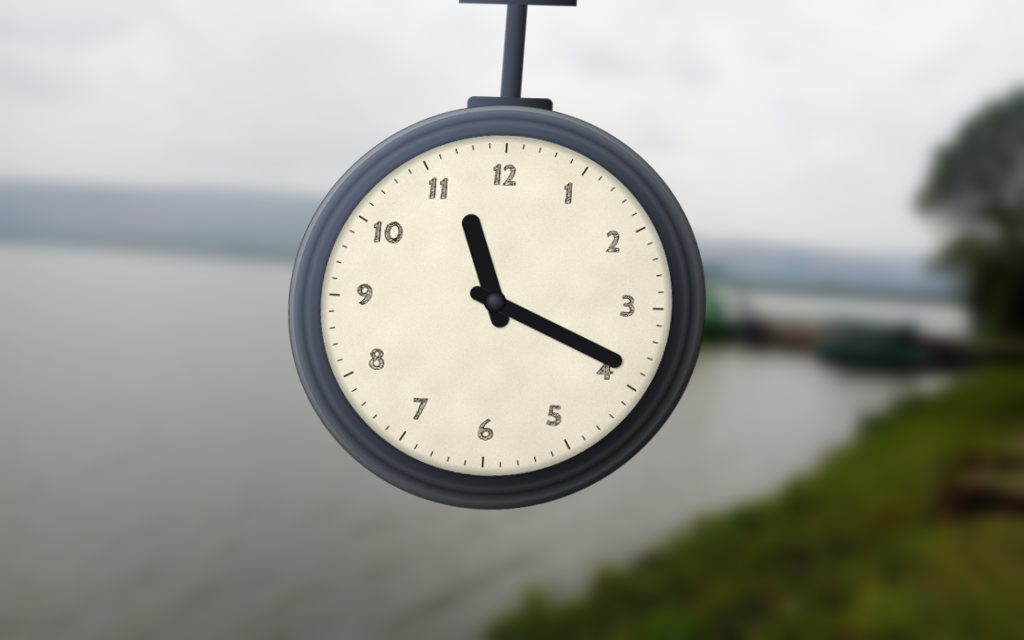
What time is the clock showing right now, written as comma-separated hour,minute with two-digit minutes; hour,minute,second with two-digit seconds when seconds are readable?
11,19
